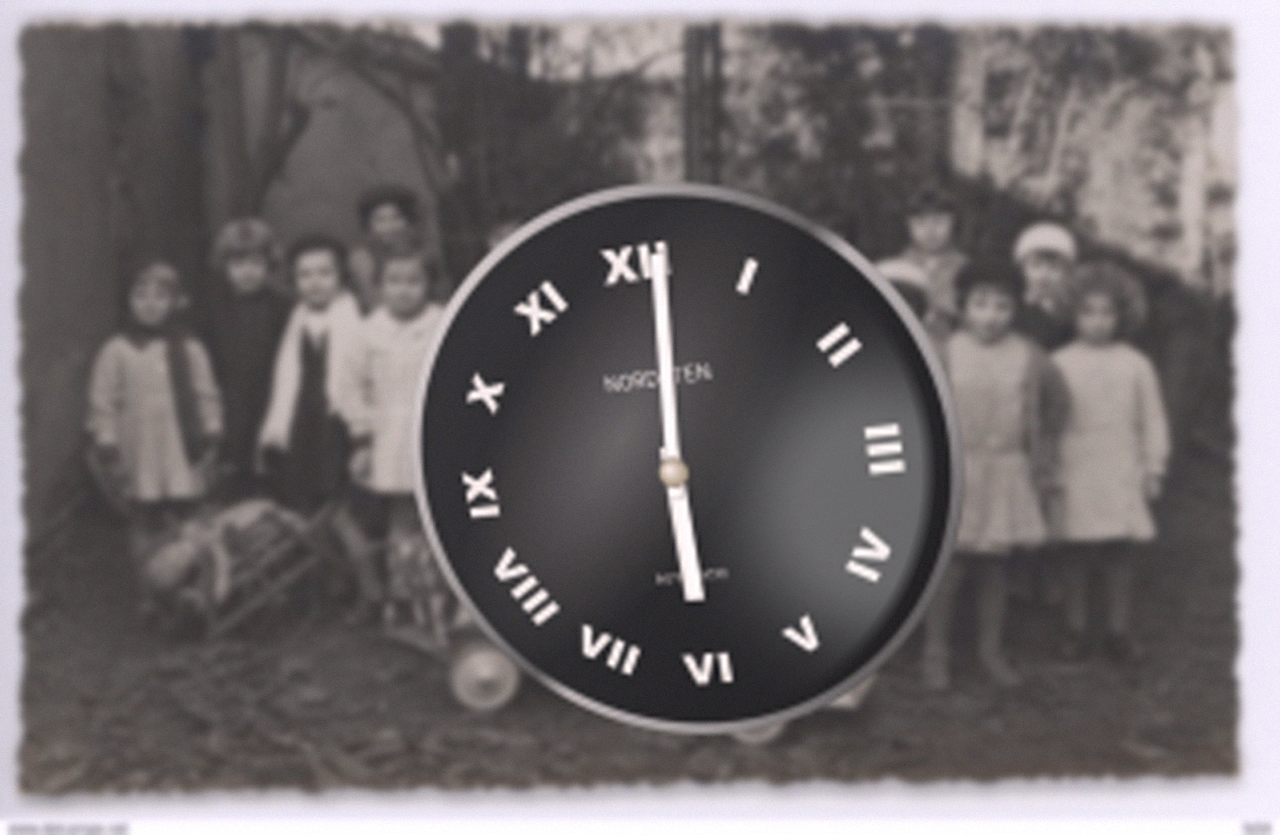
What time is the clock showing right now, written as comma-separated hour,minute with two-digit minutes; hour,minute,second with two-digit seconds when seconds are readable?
6,01
